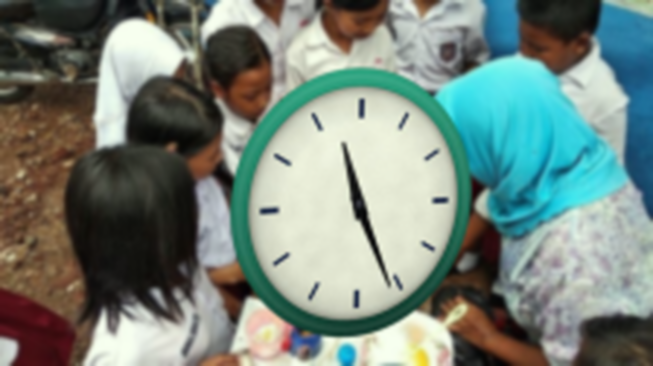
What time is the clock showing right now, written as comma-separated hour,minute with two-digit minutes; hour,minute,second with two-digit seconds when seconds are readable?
11,26
